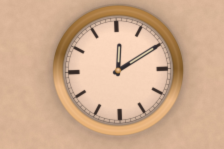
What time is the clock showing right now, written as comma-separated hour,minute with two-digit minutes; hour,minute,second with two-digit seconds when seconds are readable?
12,10
